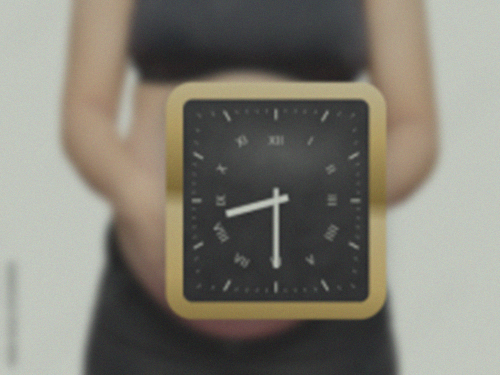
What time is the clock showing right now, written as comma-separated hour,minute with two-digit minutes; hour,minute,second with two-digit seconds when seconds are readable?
8,30
